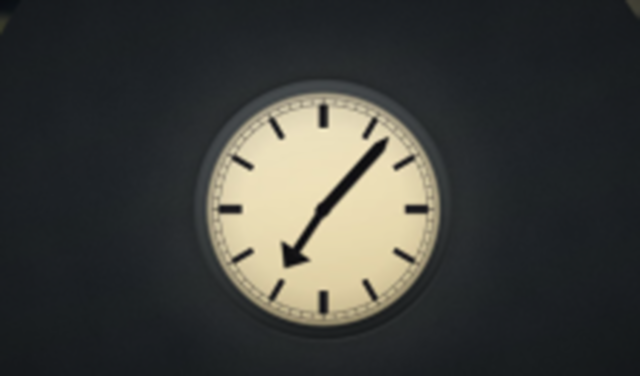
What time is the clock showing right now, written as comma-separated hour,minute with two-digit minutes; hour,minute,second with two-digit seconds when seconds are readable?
7,07
